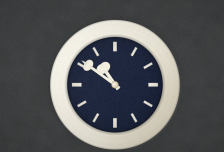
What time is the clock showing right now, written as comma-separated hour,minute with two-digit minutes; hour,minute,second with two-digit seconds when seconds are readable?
10,51
